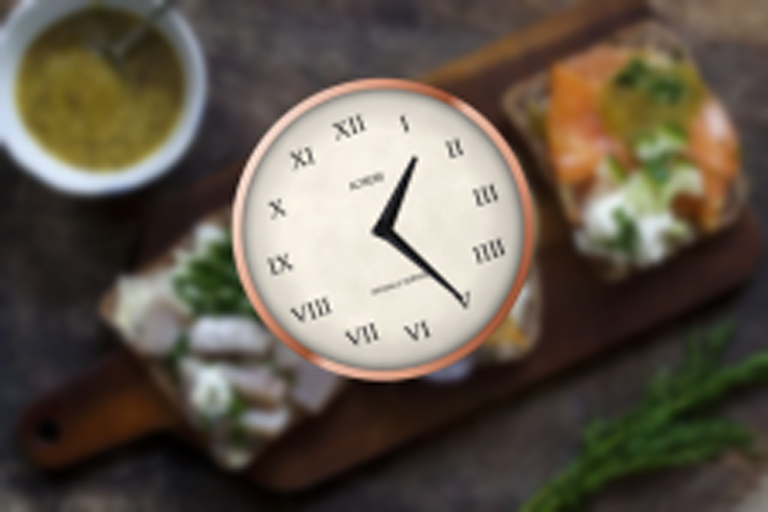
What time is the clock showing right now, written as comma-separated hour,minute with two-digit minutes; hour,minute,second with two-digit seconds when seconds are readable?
1,25
